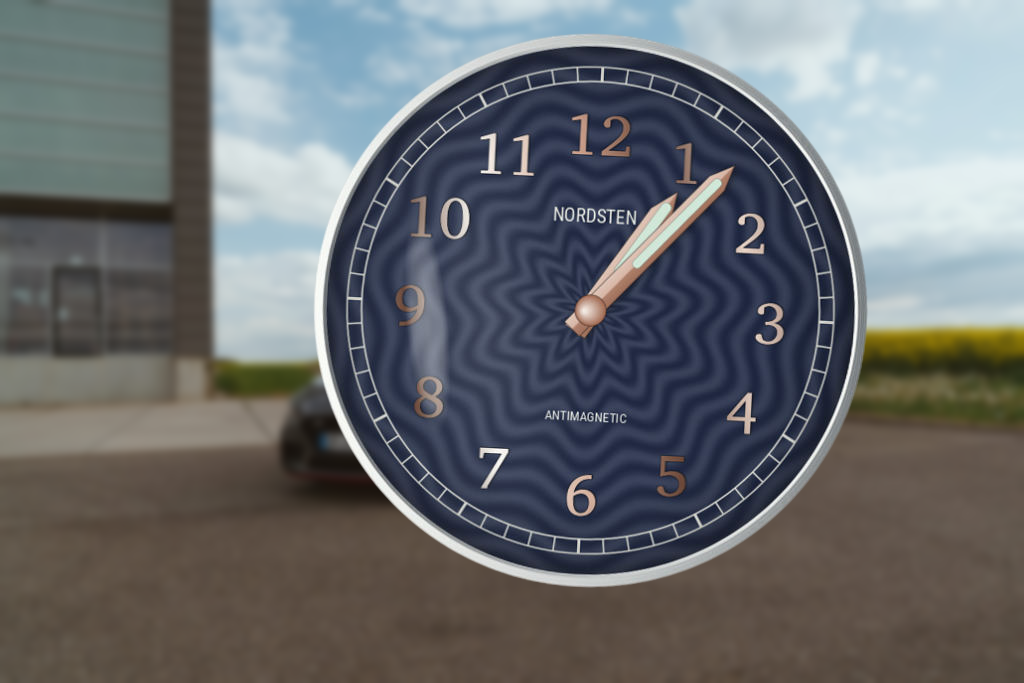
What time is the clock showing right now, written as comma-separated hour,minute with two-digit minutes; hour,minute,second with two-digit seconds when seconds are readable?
1,07
